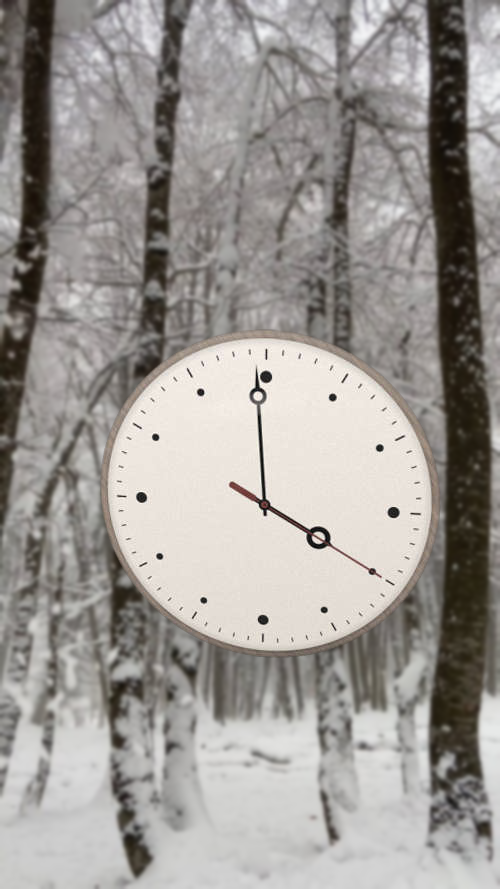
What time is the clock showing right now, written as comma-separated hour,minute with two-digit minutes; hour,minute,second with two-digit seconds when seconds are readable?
3,59,20
